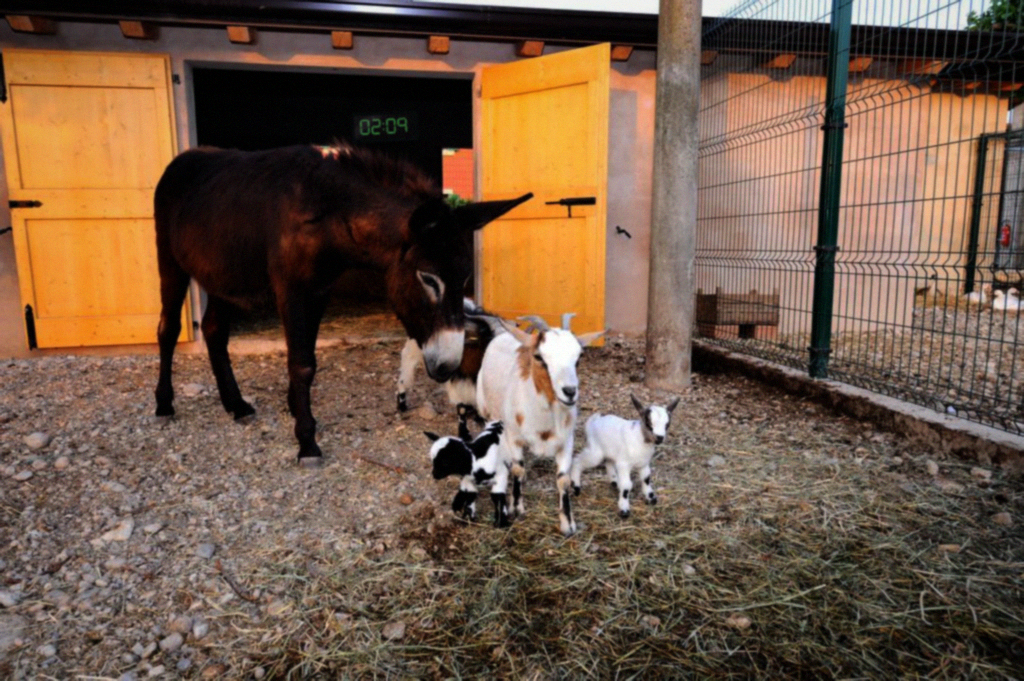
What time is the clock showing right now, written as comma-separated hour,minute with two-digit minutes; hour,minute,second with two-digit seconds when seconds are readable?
2,09
